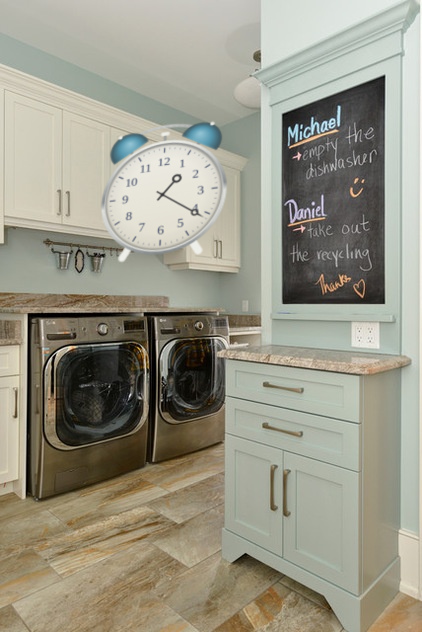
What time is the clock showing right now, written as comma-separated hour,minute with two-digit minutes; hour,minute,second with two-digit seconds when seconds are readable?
1,21
